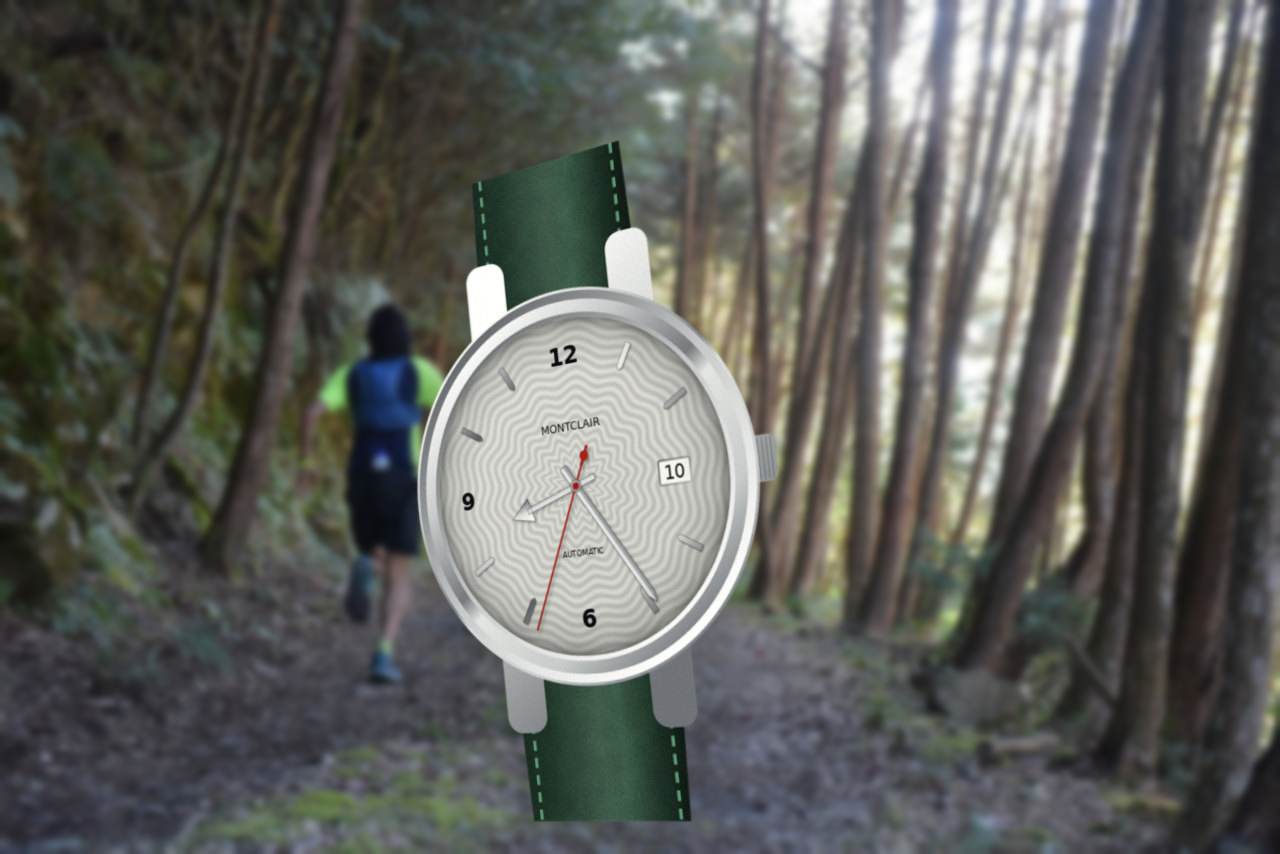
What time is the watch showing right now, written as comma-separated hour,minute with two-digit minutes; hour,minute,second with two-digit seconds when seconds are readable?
8,24,34
